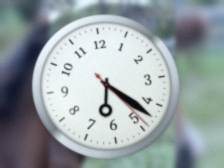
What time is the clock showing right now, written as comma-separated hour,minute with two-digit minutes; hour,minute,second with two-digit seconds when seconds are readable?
6,22,24
